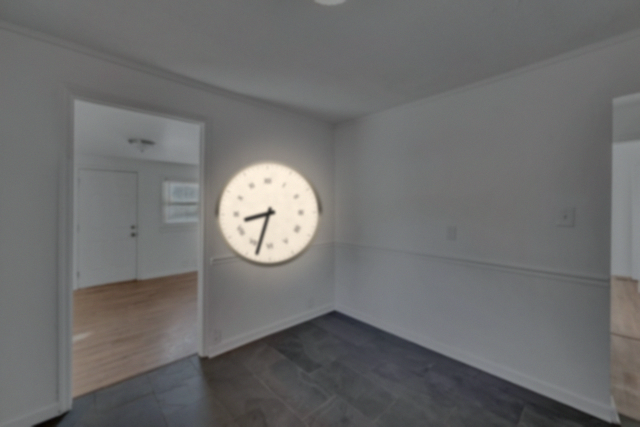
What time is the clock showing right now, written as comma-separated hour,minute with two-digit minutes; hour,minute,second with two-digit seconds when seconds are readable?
8,33
